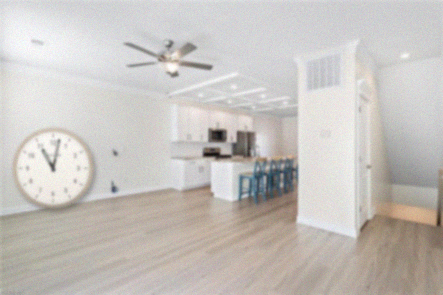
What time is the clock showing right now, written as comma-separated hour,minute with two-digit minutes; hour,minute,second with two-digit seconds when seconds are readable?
11,02
